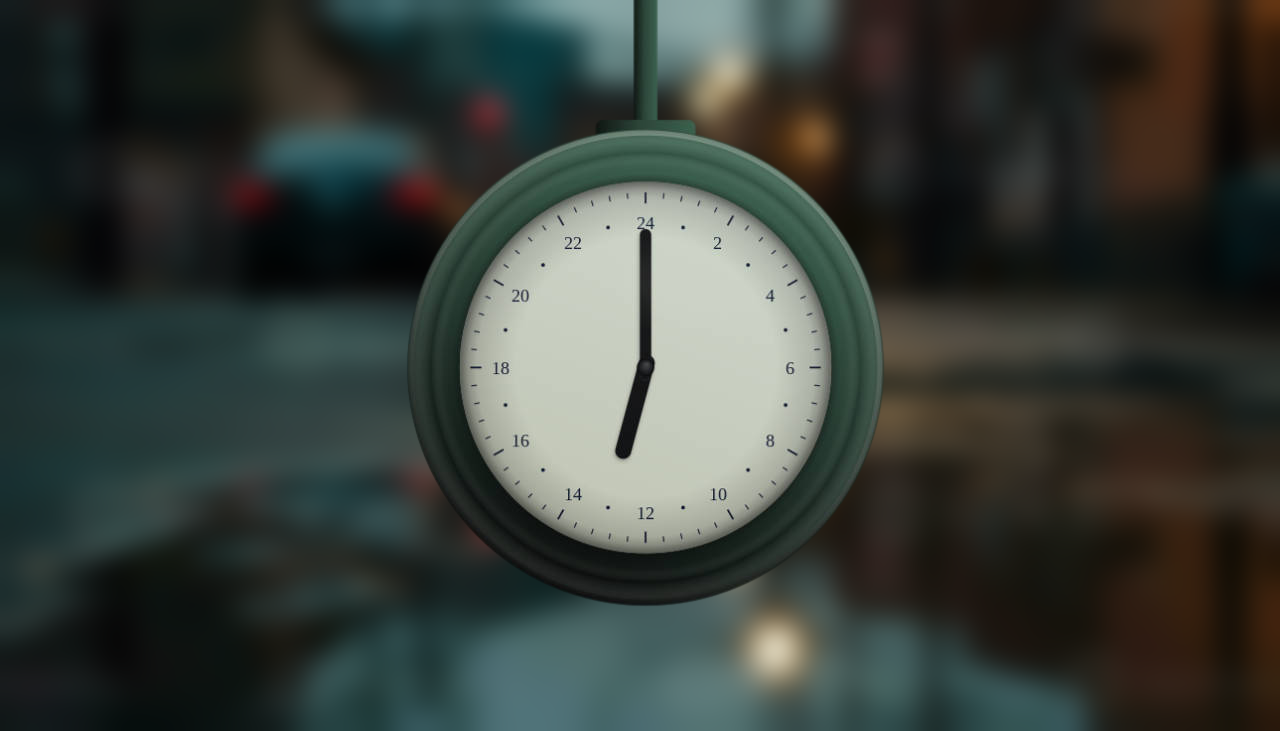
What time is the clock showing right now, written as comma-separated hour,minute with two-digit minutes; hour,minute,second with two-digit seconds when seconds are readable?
13,00
